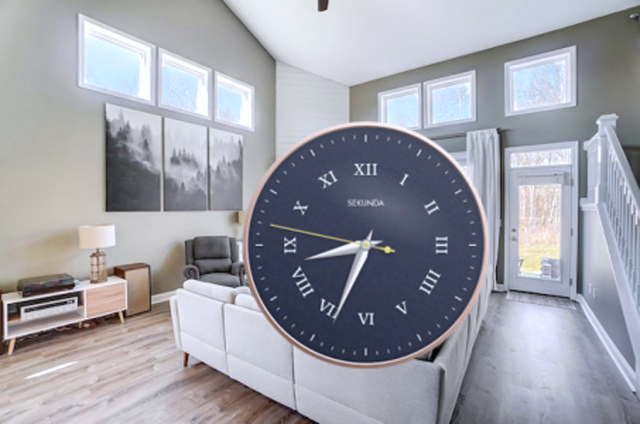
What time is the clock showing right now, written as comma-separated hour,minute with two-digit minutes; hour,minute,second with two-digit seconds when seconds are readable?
8,33,47
